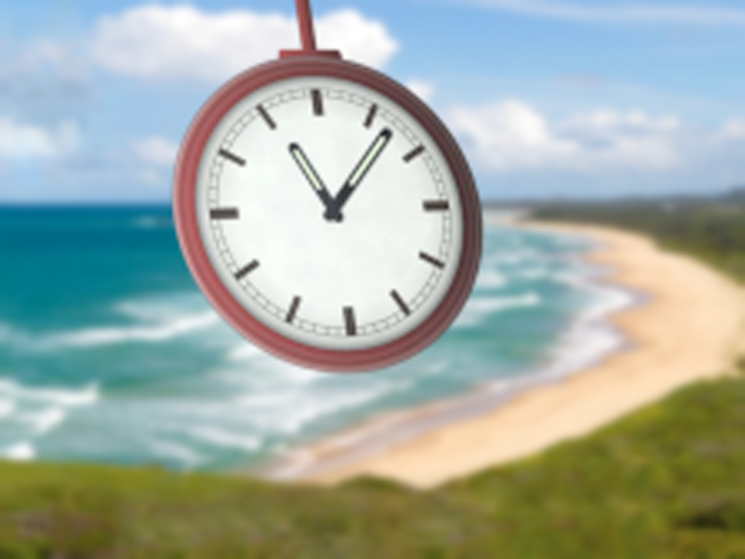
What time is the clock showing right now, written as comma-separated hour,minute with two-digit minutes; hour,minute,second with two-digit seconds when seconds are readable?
11,07
